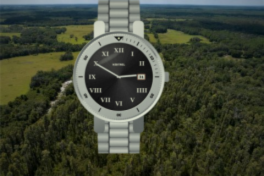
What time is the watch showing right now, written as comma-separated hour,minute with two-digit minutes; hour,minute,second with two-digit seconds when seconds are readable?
2,50
